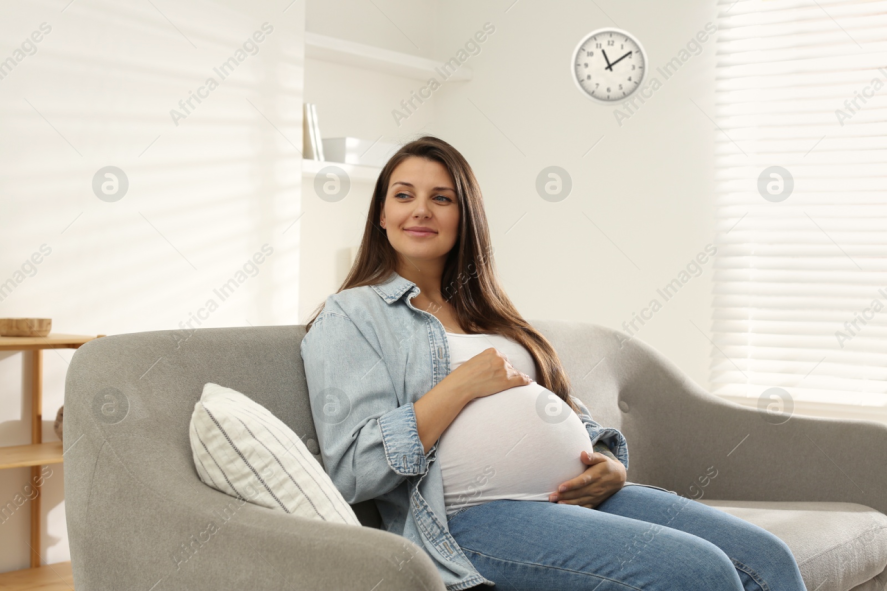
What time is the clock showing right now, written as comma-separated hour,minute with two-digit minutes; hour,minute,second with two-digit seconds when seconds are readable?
11,09
